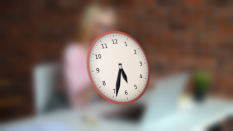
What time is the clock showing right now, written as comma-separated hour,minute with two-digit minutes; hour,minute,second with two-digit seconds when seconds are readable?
5,34
